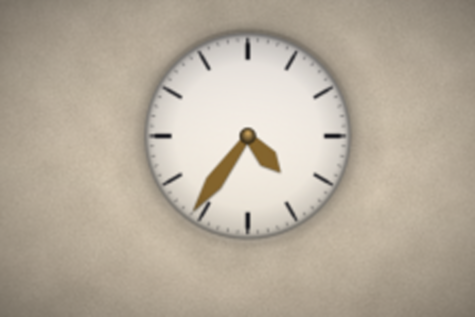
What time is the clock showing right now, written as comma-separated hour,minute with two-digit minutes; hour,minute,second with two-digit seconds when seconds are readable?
4,36
